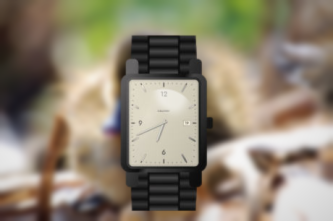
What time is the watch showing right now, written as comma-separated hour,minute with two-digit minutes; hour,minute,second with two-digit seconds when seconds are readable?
6,41
